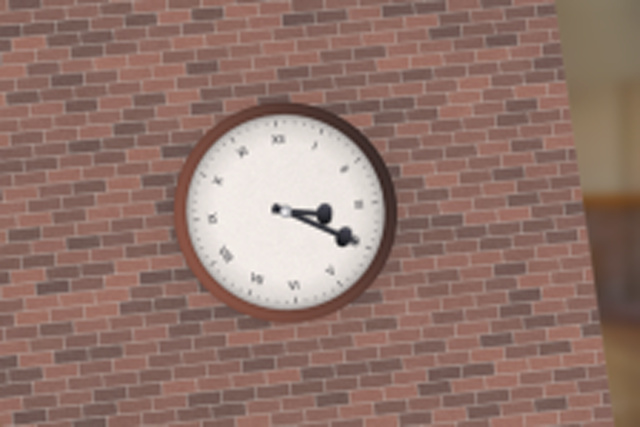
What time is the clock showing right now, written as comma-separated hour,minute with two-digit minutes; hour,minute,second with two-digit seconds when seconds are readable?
3,20
